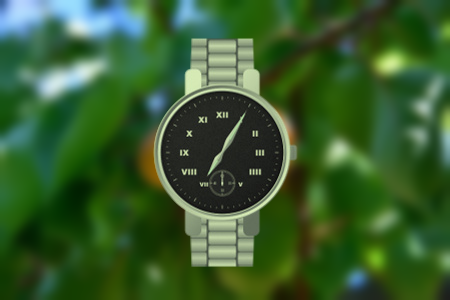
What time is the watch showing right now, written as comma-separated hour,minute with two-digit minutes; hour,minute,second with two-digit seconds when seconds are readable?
7,05
